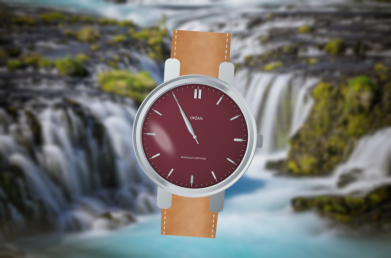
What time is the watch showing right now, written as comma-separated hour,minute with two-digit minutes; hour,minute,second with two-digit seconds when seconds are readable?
10,55
